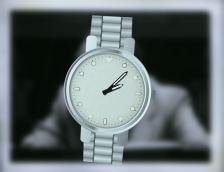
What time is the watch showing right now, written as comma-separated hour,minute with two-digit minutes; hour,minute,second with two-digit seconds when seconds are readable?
2,07
